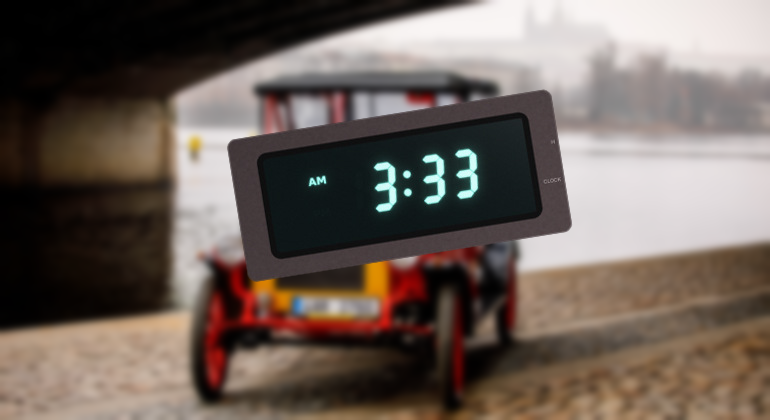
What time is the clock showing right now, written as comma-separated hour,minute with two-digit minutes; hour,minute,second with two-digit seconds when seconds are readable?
3,33
